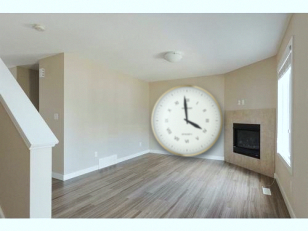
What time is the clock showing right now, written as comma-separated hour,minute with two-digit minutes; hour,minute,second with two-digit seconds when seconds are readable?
3,59
